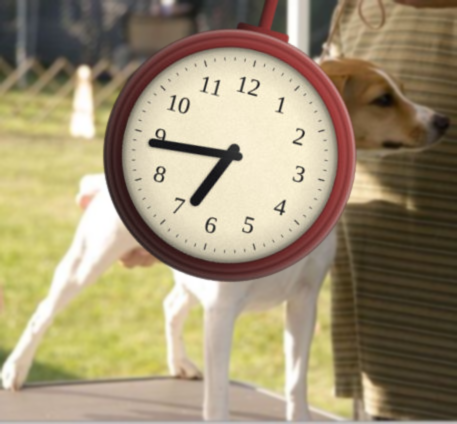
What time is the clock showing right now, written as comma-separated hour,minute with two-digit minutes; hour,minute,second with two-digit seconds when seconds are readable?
6,44
